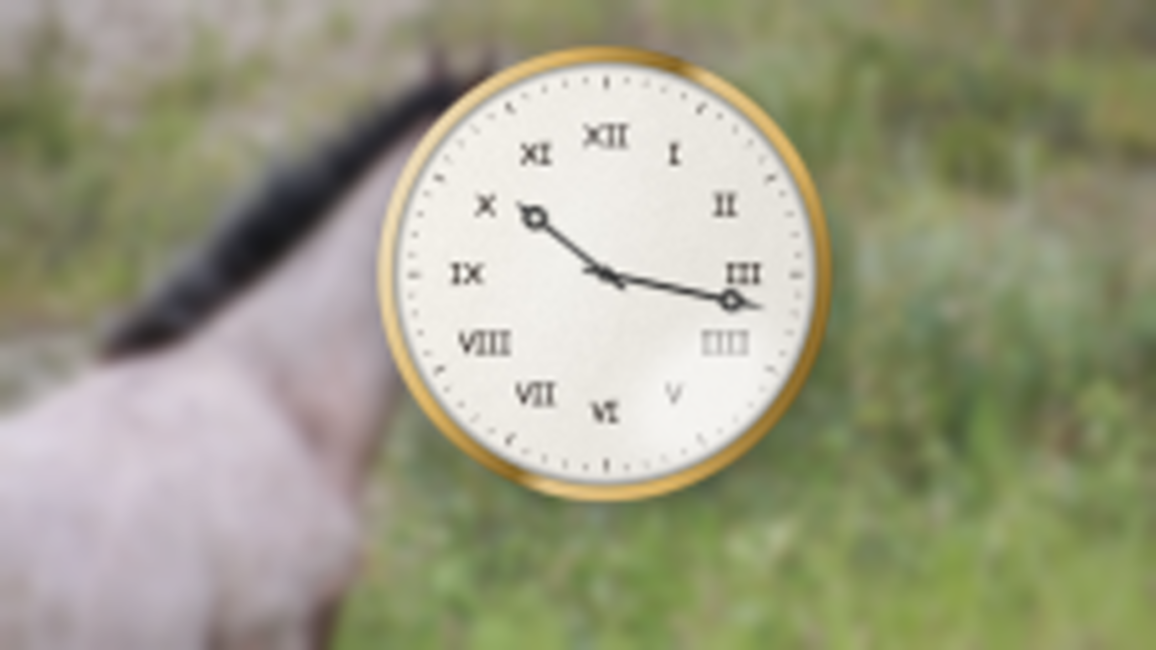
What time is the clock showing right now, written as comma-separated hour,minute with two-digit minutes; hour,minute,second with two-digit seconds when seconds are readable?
10,17
